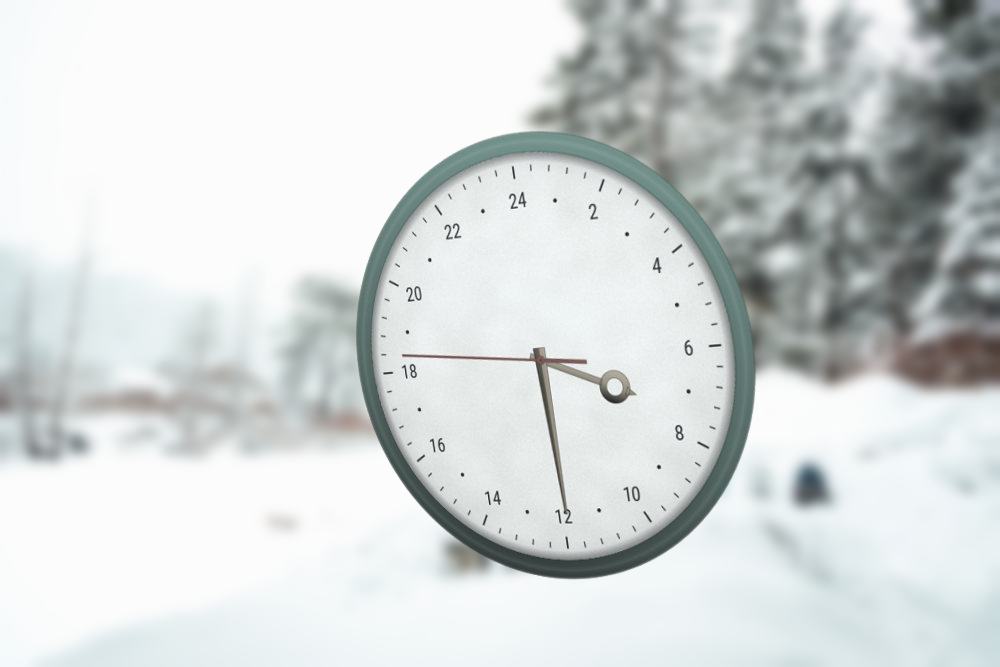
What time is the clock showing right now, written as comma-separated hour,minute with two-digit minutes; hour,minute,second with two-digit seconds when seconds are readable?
7,29,46
